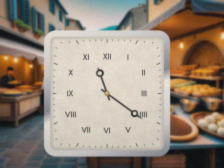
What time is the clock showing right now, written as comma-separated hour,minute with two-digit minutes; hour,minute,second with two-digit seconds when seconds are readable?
11,21
